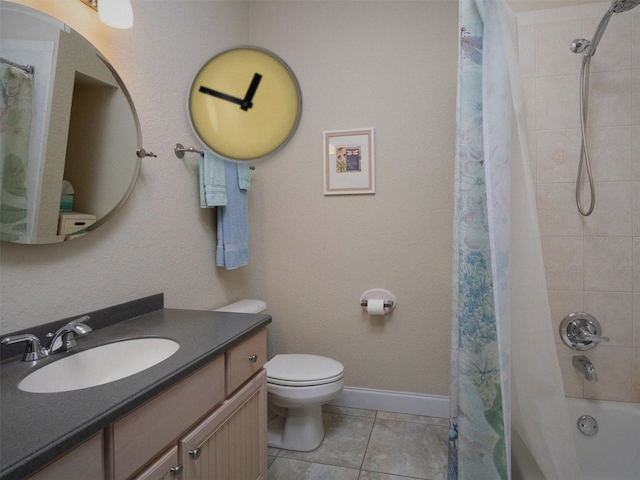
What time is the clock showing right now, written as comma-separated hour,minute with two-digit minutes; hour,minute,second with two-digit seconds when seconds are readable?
12,48
